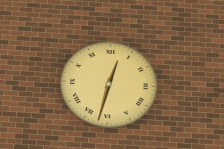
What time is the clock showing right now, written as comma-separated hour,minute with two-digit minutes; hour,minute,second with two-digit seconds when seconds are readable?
12,32
